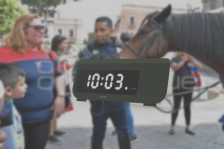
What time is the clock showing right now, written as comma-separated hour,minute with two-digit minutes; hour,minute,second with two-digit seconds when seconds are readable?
10,03
